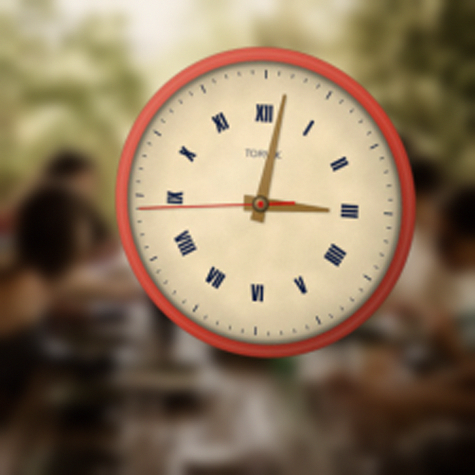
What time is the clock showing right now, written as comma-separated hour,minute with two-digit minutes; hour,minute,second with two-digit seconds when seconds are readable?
3,01,44
